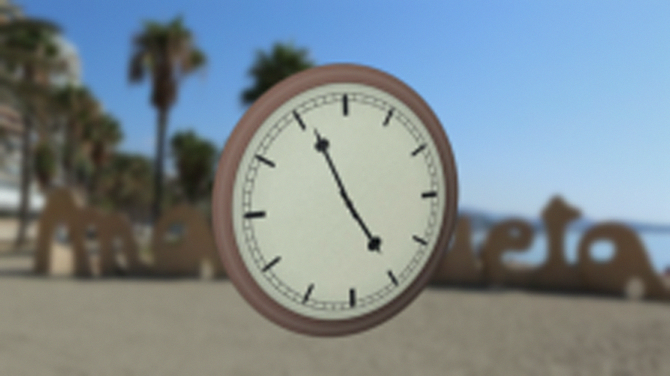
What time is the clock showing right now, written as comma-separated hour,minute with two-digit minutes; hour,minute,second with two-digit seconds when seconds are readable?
4,56
